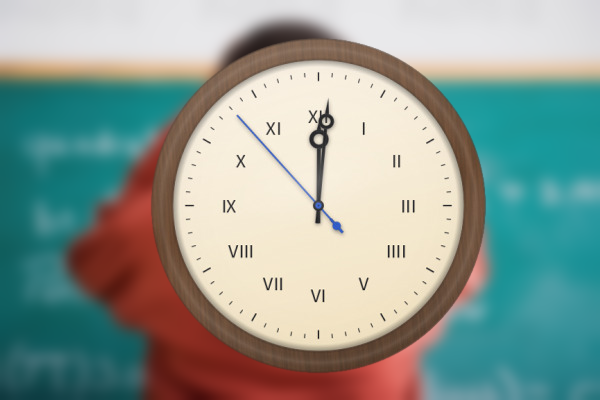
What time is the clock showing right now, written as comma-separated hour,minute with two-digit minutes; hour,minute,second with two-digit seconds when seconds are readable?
12,00,53
